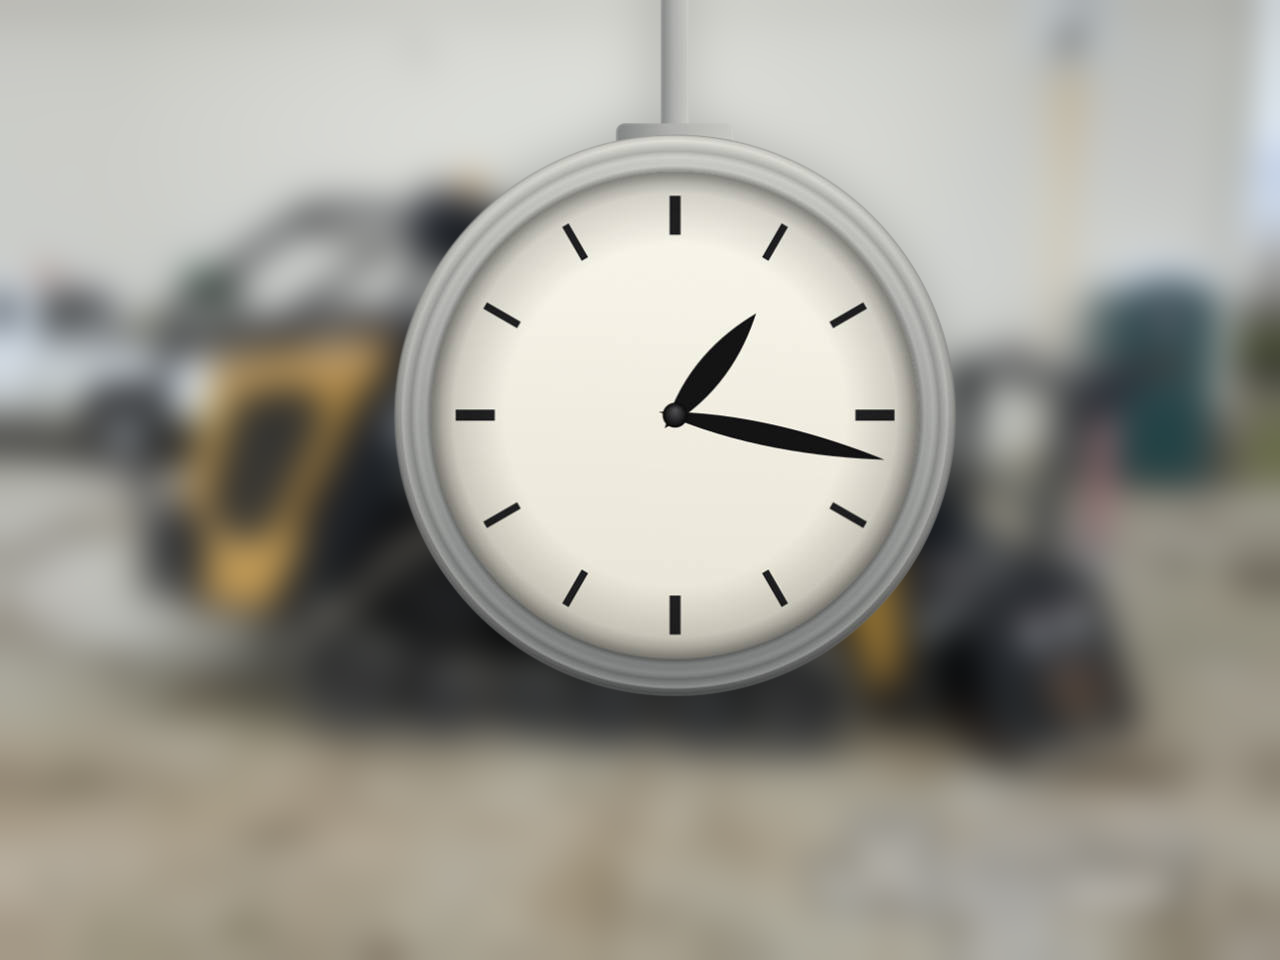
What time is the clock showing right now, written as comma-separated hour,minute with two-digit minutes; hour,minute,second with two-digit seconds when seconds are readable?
1,17
